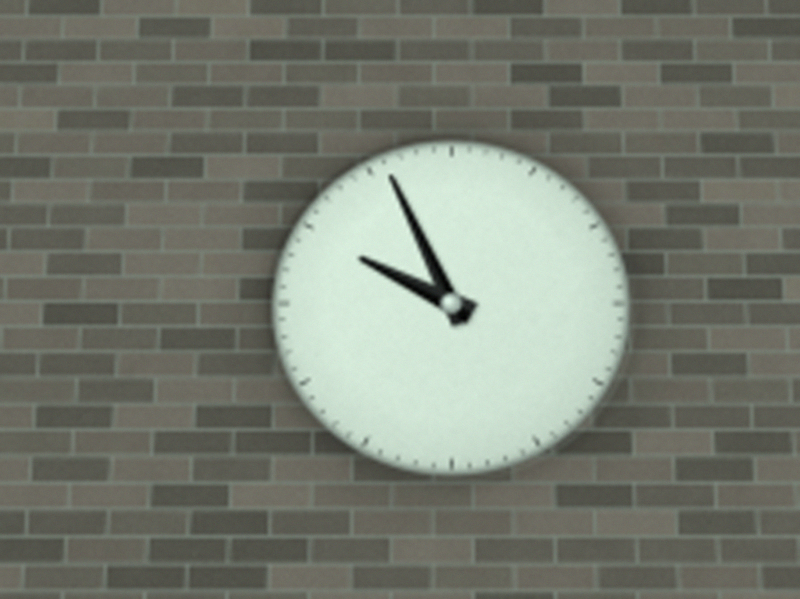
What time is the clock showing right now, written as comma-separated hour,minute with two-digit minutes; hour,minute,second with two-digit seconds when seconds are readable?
9,56
